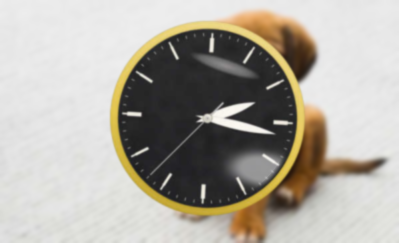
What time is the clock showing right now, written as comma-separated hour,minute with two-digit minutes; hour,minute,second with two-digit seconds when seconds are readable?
2,16,37
